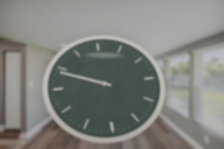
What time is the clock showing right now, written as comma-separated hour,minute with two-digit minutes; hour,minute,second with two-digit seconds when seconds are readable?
9,49
